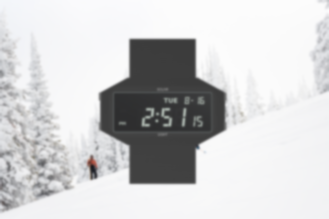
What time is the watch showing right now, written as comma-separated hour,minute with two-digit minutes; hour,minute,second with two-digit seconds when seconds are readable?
2,51
